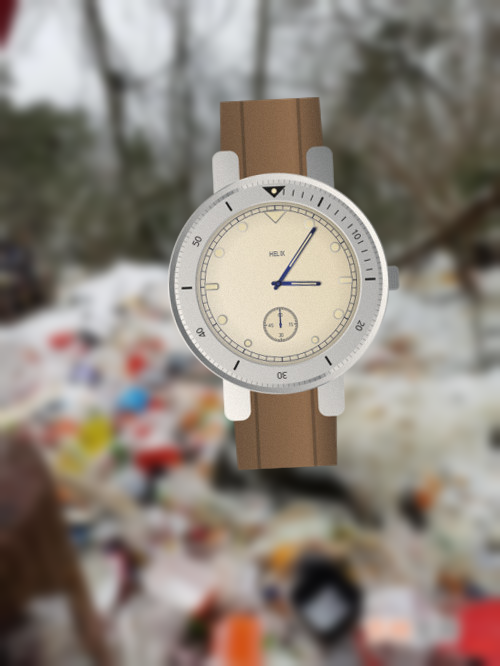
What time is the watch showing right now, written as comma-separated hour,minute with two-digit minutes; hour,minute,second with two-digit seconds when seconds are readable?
3,06
